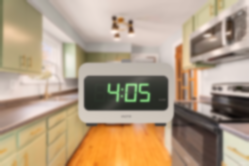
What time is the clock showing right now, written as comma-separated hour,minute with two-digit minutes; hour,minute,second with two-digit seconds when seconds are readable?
4,05
